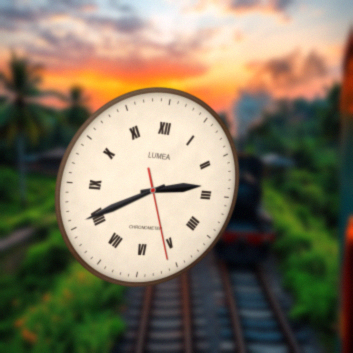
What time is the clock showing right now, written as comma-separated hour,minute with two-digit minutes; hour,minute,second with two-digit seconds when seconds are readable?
2,40,26
